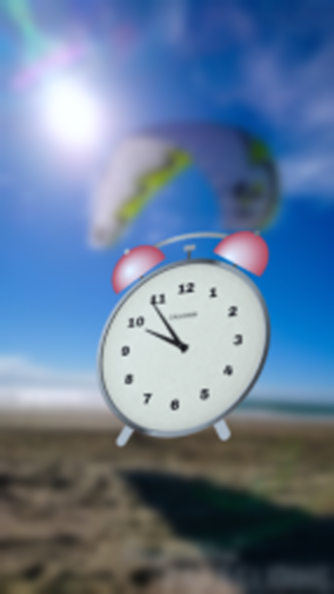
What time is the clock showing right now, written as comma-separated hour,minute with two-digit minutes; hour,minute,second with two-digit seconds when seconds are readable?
9,54
